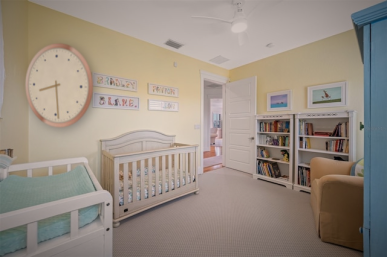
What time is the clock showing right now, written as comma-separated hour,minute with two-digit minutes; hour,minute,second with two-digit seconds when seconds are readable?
8,29
